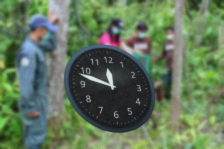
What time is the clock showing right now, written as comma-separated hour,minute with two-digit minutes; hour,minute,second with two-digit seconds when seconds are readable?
11,48
